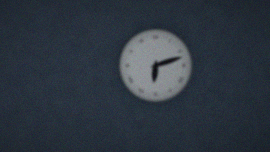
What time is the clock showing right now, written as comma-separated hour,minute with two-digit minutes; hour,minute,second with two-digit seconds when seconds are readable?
6,12
